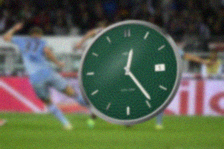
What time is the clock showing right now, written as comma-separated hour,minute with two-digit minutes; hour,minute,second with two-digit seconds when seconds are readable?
12,24
